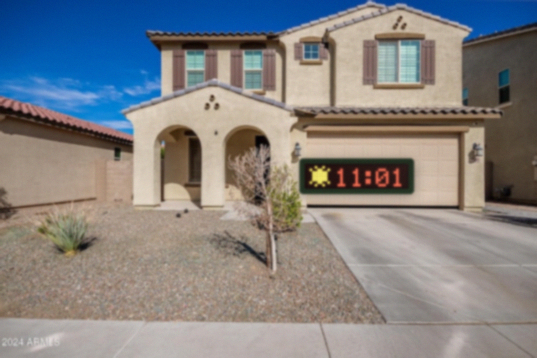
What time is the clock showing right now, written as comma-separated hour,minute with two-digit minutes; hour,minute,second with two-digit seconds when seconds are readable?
11,01
